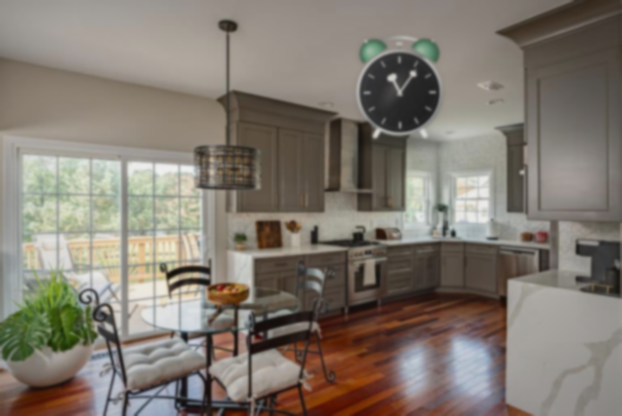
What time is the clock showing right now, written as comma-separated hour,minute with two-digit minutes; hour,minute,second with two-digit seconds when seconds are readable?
11,06
